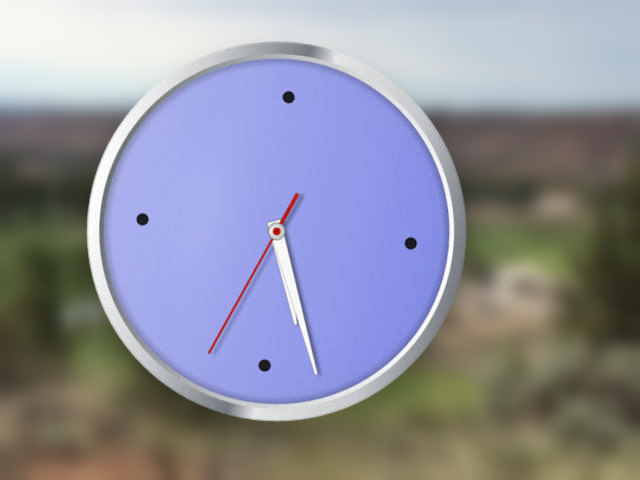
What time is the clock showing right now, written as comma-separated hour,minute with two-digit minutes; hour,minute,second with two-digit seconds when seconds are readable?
5,26,34
